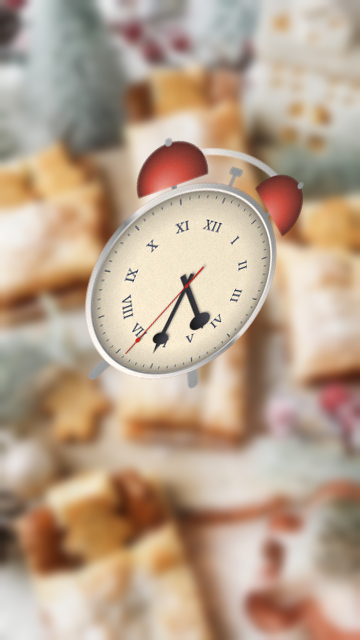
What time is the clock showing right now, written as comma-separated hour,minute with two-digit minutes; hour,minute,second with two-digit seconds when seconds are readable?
4,30,34
